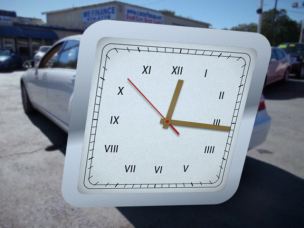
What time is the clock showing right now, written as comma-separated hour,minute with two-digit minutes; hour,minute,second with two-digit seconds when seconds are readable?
12,15,52
